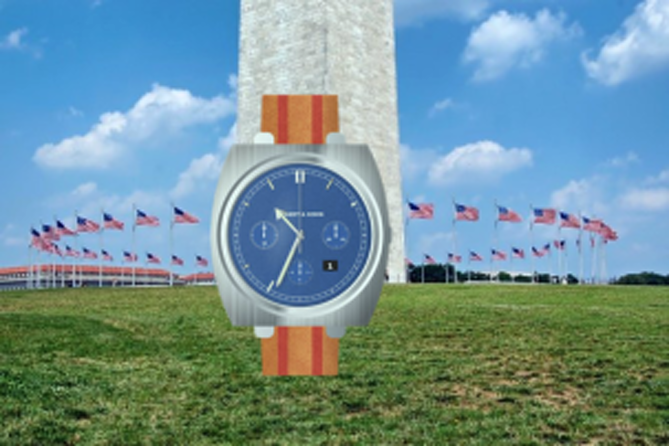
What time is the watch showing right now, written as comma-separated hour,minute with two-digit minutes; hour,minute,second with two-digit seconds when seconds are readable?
10,34
